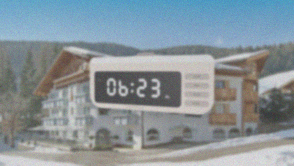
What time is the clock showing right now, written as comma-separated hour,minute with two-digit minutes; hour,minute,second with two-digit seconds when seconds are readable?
6,23
